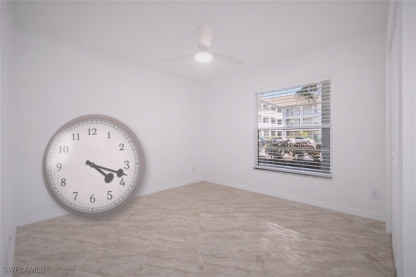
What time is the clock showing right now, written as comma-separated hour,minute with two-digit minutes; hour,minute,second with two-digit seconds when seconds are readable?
4,18
